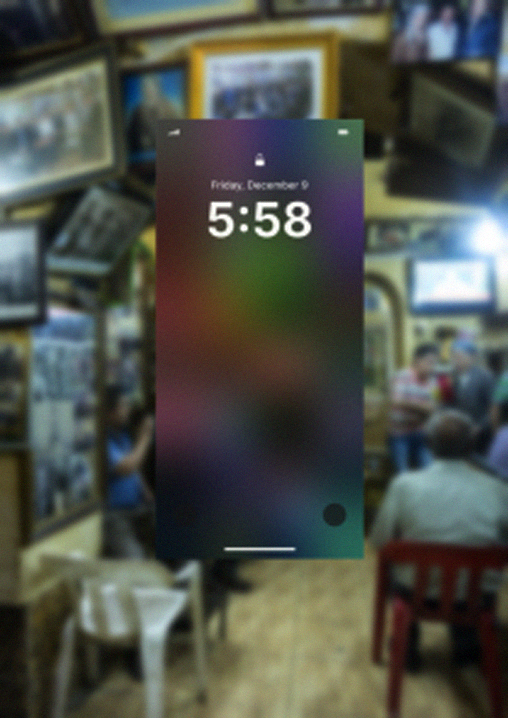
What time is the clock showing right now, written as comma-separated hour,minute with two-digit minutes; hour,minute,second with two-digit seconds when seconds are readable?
5,58
